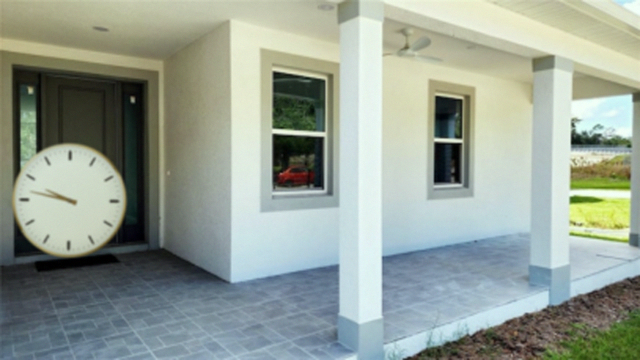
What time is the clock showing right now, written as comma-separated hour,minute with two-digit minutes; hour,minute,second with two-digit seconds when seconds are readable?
9,47
